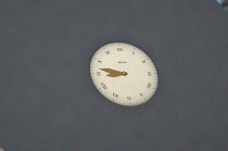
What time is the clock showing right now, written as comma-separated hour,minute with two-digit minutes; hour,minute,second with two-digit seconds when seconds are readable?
8,47
